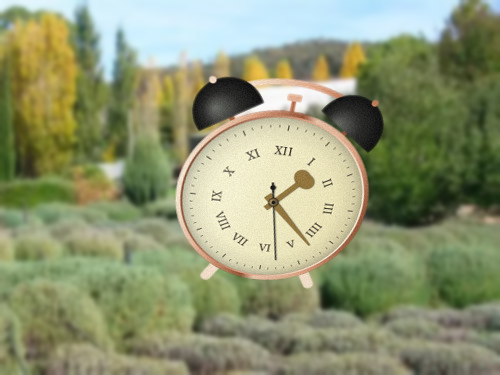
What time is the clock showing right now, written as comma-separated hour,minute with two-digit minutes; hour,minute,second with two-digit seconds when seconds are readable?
1,22,28
